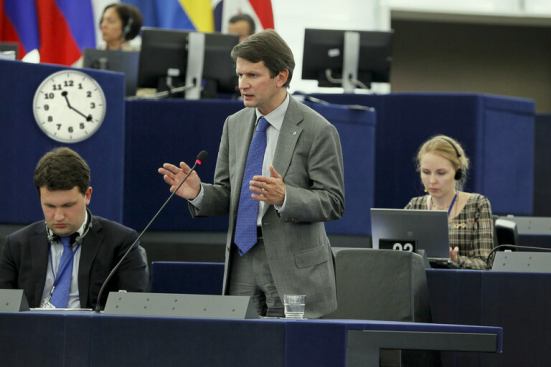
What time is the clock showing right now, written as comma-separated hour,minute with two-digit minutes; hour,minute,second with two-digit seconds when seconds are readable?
11,21
